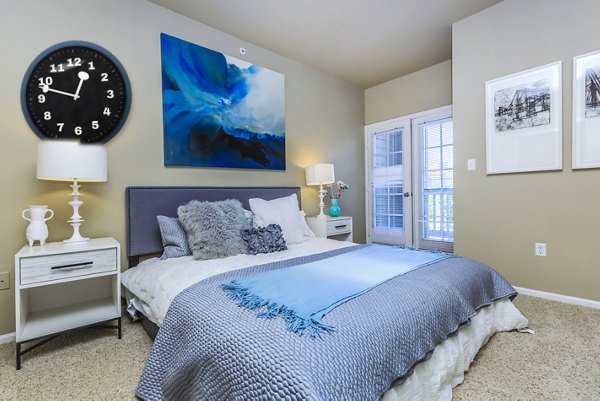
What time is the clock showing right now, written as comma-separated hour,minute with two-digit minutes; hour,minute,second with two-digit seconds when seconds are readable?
12,48
